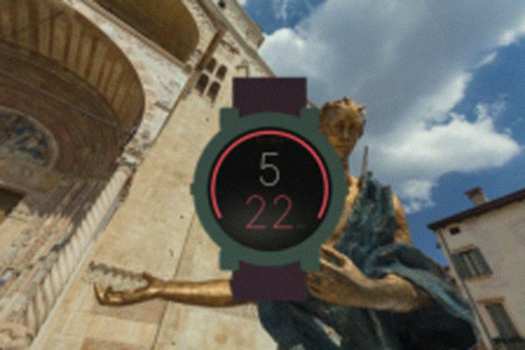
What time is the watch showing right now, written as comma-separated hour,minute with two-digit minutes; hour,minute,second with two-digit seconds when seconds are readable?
5,22
